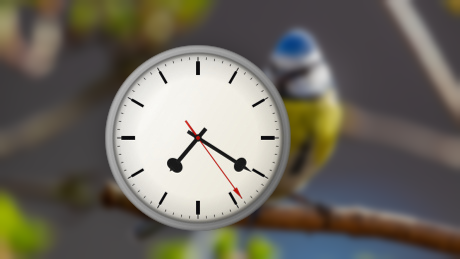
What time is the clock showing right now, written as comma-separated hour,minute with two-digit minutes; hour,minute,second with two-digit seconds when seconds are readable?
7,20,24
